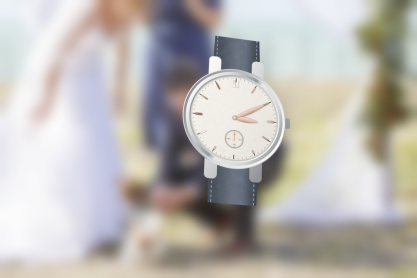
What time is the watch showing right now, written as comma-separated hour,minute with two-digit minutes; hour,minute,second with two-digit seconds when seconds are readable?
3,10
